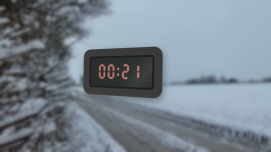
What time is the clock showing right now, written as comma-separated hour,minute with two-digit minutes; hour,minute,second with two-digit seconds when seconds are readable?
0,21
